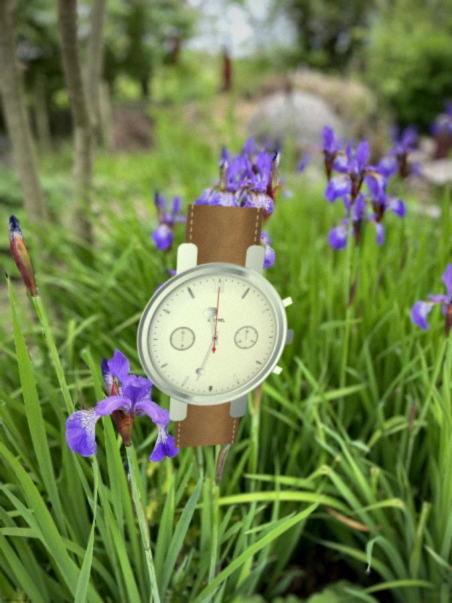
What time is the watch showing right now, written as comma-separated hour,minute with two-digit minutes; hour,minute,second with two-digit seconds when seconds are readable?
11,33
